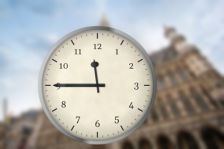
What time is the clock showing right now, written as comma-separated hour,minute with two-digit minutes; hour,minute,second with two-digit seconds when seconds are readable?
11,45
